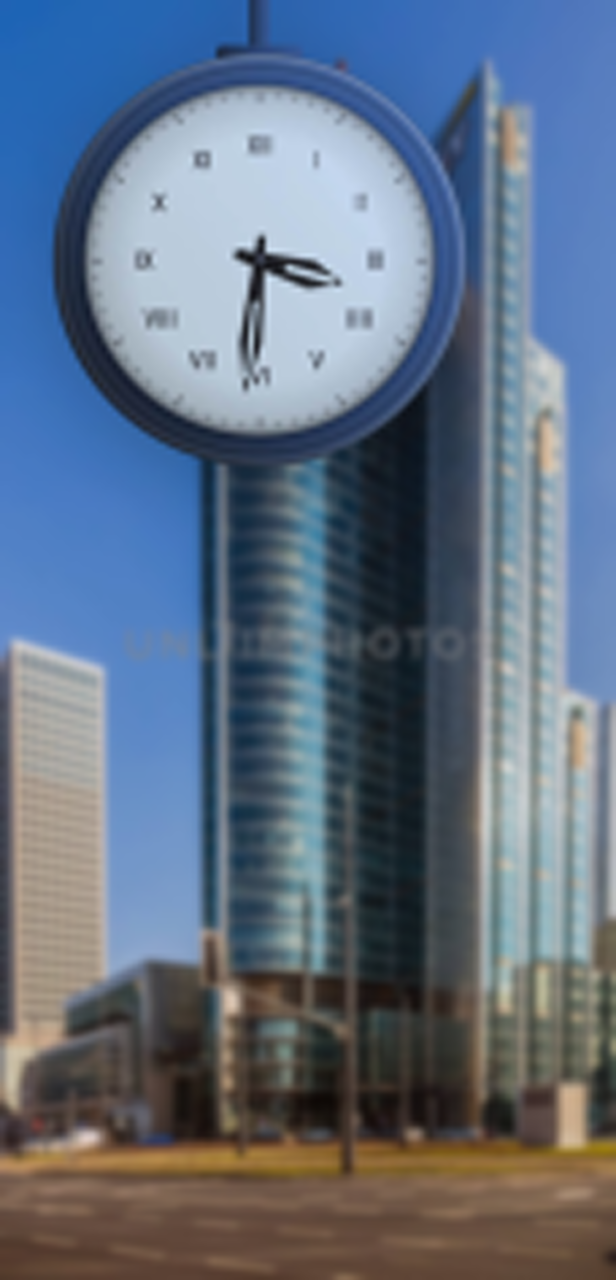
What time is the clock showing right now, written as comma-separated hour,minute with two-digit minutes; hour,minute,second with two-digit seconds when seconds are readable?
3,31
